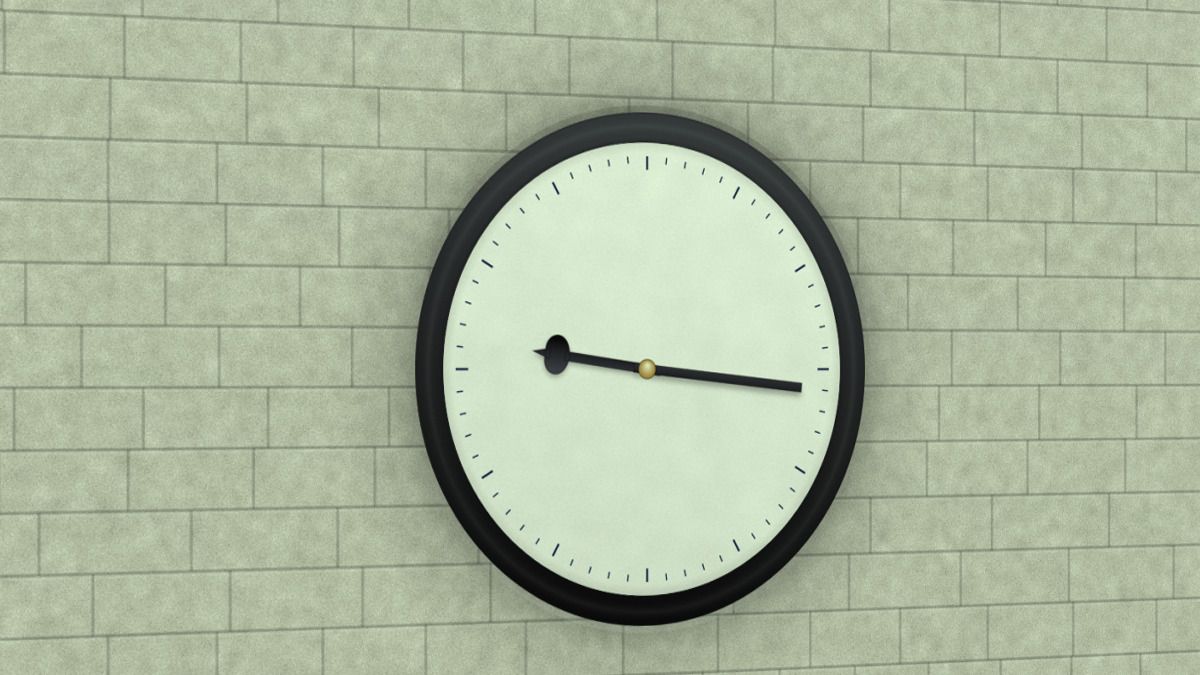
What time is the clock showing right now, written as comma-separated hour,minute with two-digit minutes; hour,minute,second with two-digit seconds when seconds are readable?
9,16
